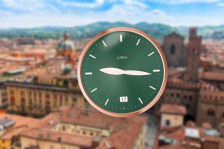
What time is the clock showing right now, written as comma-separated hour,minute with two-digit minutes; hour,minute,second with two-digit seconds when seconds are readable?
9,16
